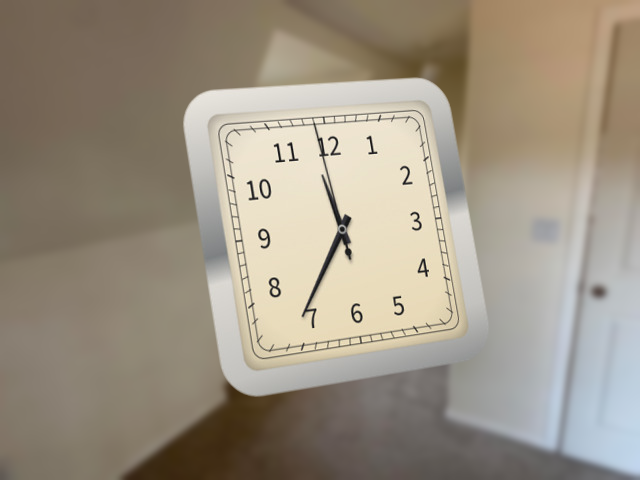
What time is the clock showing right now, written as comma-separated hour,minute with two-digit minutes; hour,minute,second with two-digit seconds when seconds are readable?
11,35,59
